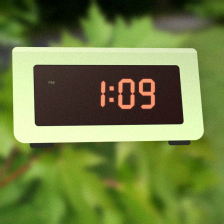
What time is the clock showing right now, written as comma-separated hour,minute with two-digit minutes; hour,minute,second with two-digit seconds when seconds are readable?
1,09
